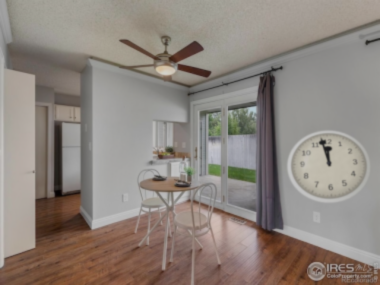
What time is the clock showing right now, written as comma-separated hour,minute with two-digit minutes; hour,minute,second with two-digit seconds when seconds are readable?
11,58
